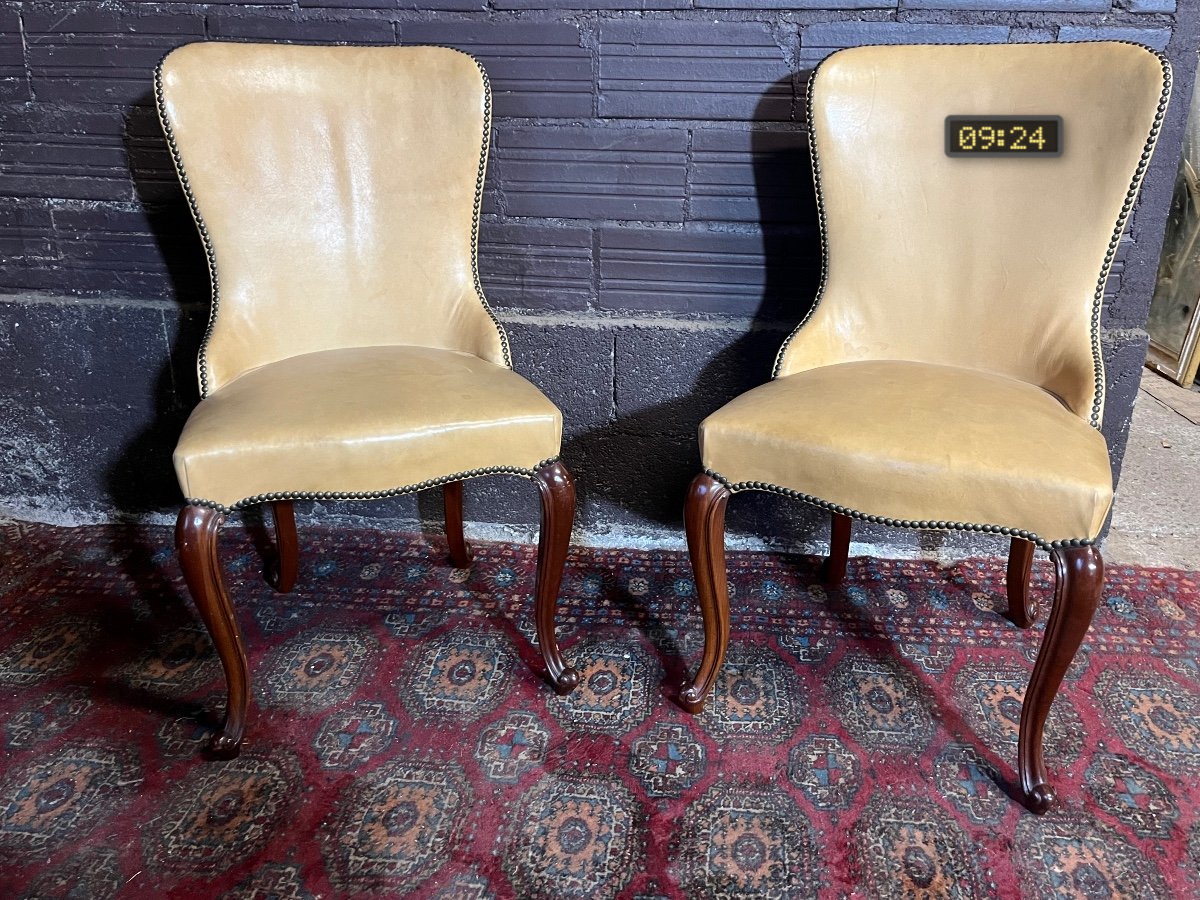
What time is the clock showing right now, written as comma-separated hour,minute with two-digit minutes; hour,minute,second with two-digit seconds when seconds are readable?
9,24
